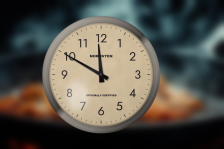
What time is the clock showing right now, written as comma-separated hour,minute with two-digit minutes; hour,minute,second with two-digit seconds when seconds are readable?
11,50
